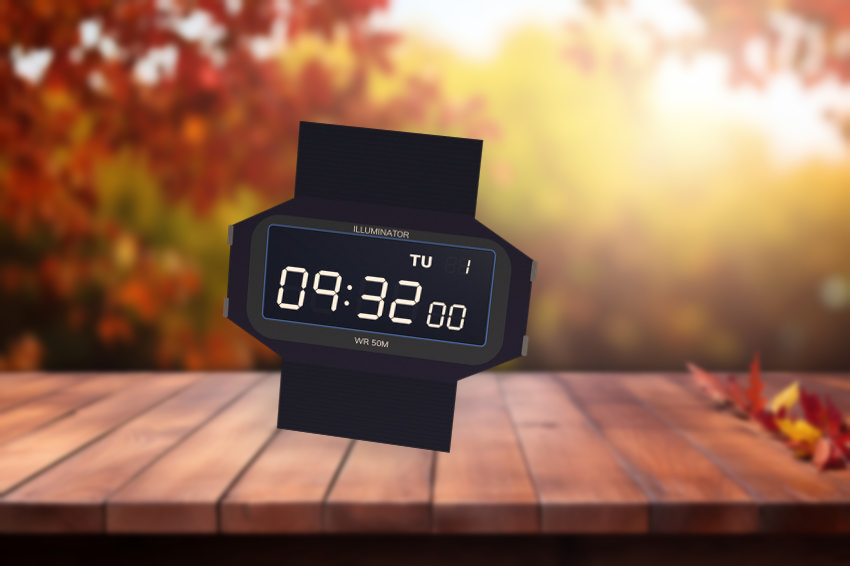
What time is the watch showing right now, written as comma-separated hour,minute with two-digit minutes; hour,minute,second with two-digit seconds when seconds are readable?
9,32,00
